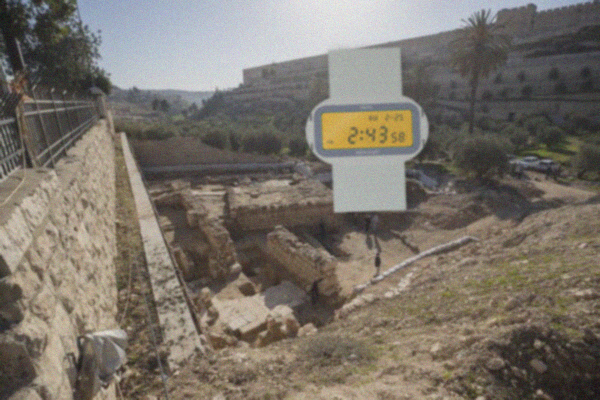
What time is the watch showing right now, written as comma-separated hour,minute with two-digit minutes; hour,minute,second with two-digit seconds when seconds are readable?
2,43
